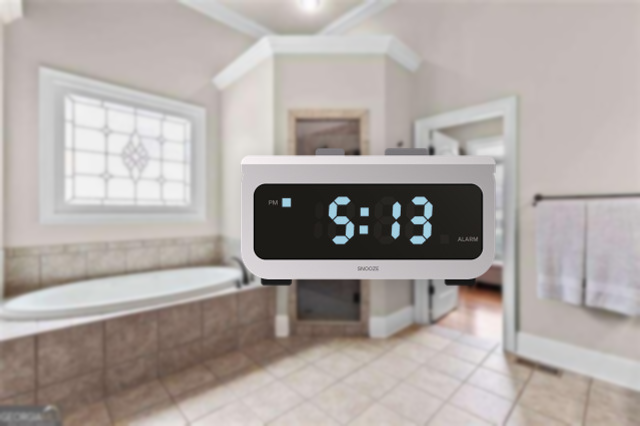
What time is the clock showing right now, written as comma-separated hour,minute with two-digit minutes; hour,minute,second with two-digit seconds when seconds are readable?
5,13
